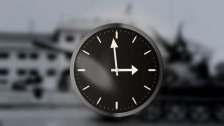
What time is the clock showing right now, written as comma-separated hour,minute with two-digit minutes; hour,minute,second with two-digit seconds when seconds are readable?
2,59
